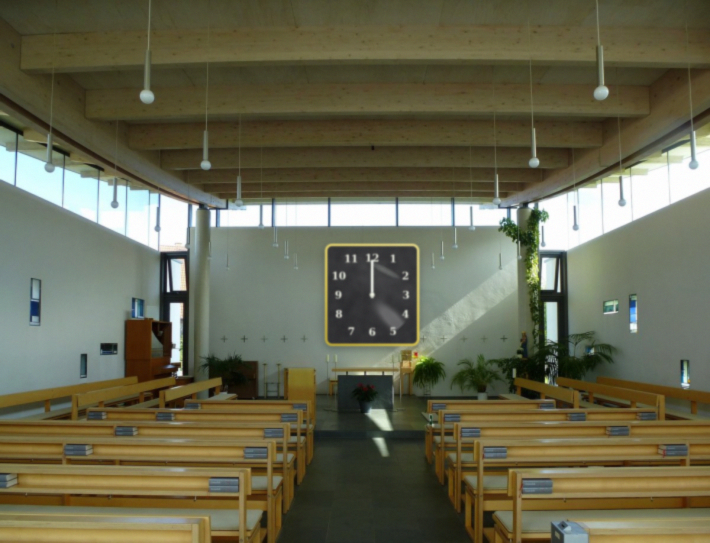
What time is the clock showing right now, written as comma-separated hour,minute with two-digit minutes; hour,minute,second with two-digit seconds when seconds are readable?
12,00
